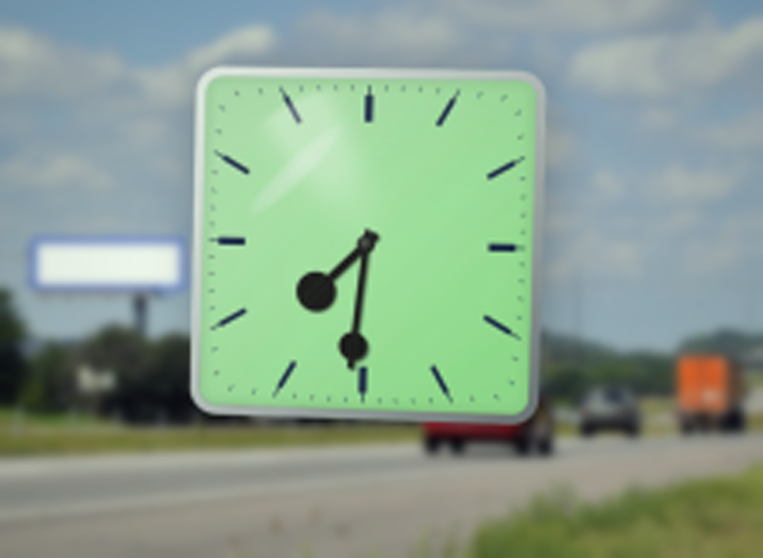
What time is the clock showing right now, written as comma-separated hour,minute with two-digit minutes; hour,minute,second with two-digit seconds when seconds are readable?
7,31
